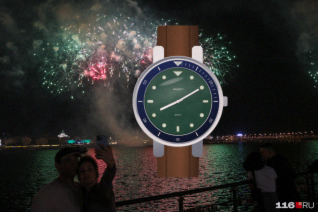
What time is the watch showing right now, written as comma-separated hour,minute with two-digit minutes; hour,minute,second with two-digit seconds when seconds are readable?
8,10
